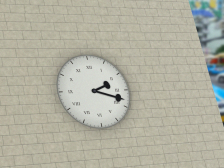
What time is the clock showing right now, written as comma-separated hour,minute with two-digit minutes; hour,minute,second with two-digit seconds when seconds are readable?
2,18
